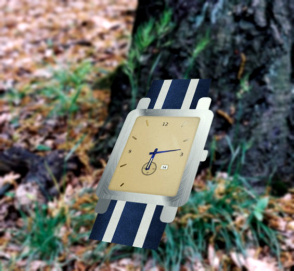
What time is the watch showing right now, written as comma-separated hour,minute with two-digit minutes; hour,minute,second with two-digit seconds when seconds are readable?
6,13
